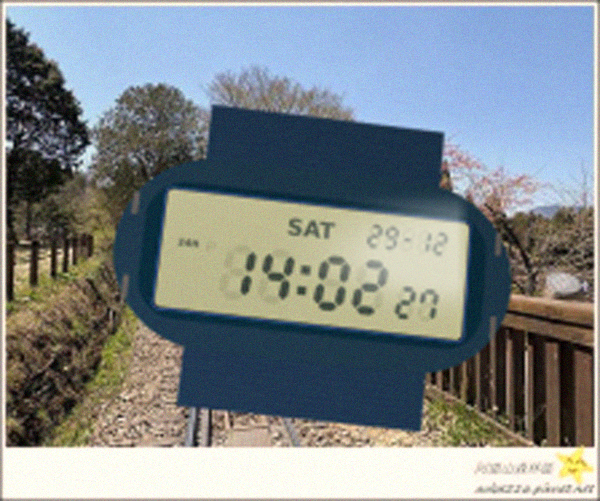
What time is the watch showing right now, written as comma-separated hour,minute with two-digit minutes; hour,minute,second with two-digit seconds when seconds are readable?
14,02,27
